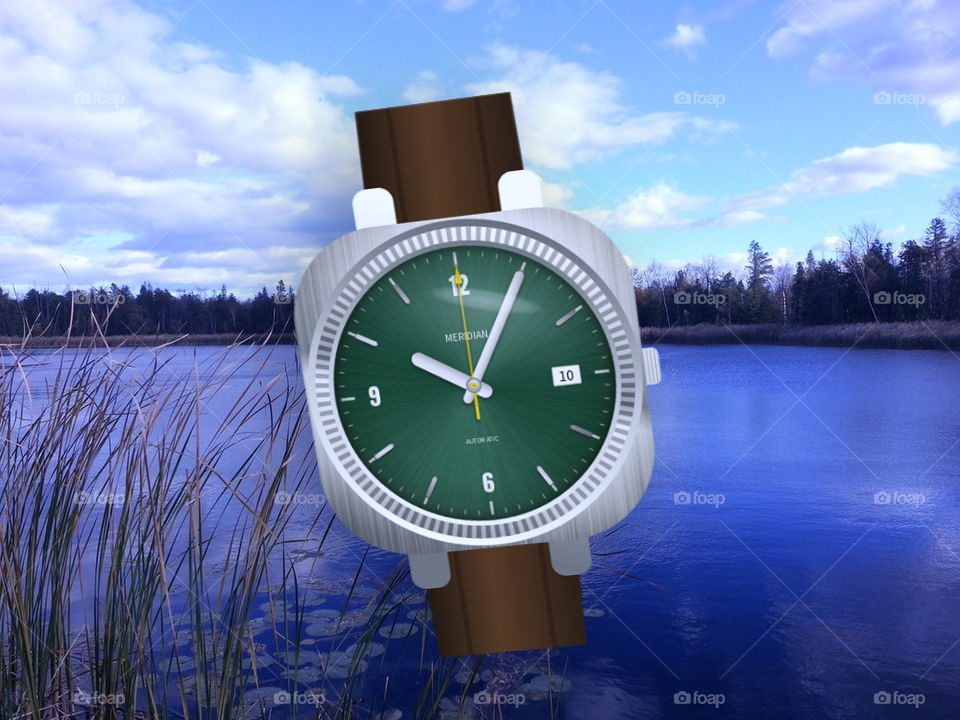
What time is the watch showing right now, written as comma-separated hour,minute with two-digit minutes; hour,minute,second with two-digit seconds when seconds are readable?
10,05,00
